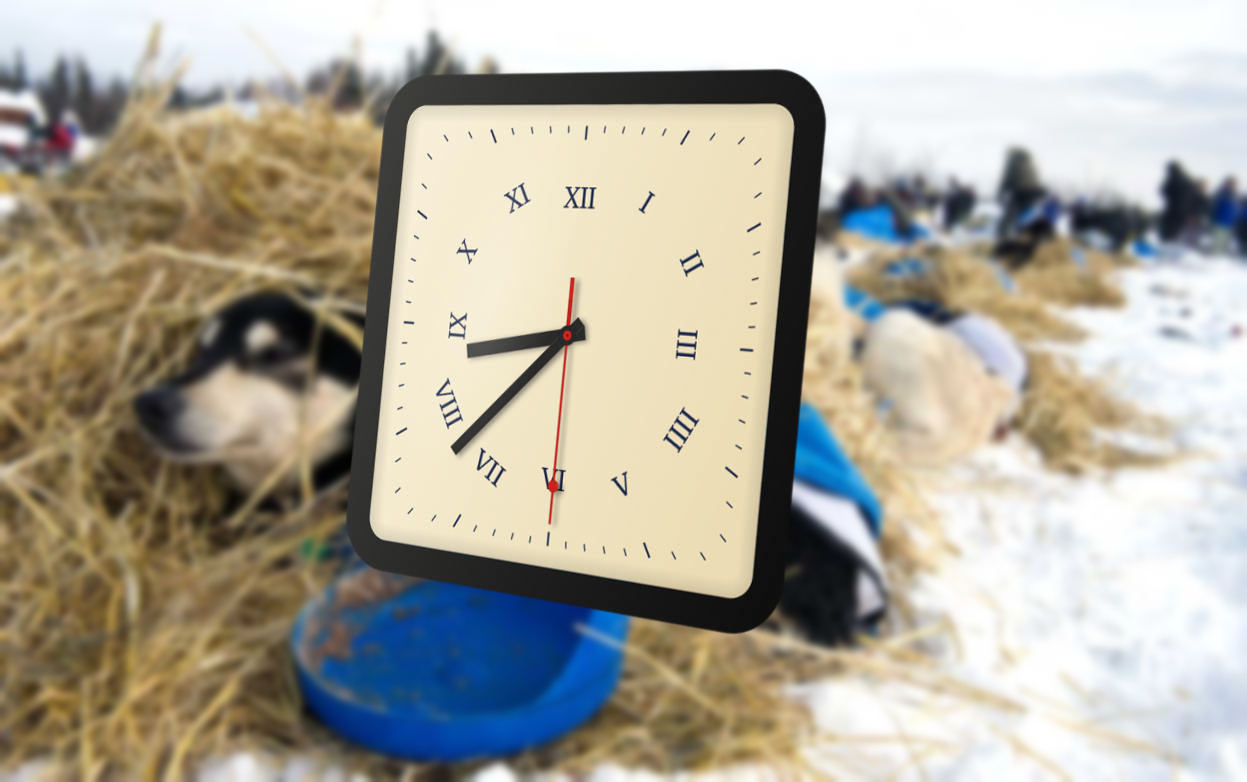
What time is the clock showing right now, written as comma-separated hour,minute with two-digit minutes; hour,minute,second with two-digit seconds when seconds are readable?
8,37,30
